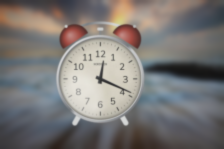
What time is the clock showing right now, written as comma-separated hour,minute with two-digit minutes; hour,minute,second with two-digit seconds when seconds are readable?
12,19
